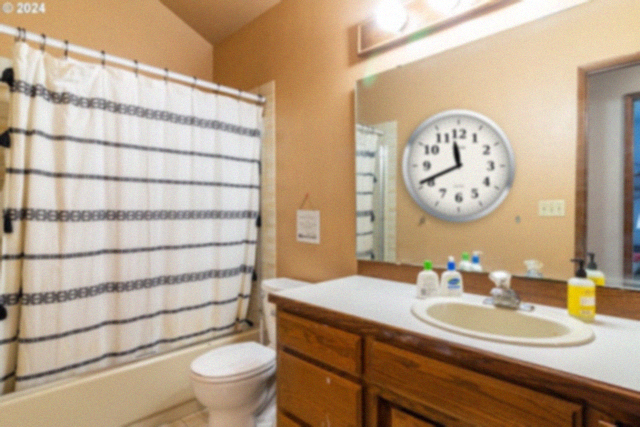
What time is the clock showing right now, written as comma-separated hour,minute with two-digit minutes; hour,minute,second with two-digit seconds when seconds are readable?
11,41
